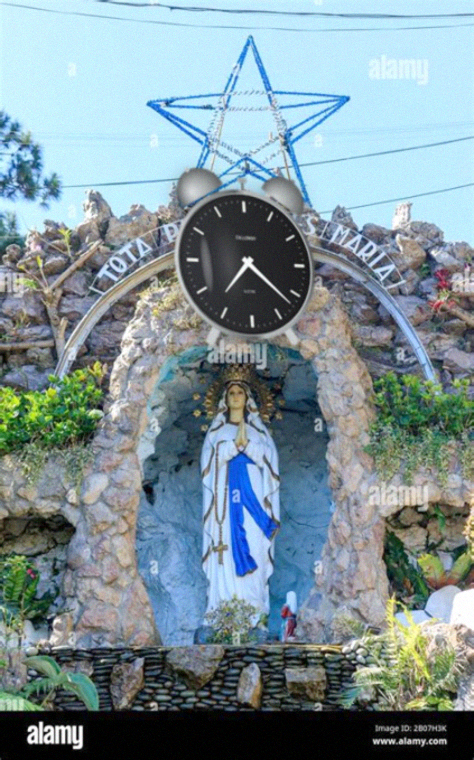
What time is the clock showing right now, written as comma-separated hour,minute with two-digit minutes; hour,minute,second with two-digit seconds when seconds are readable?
7,22
